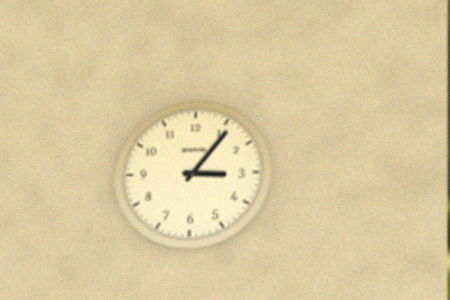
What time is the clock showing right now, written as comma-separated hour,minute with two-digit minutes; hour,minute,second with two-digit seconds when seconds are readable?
3,06
